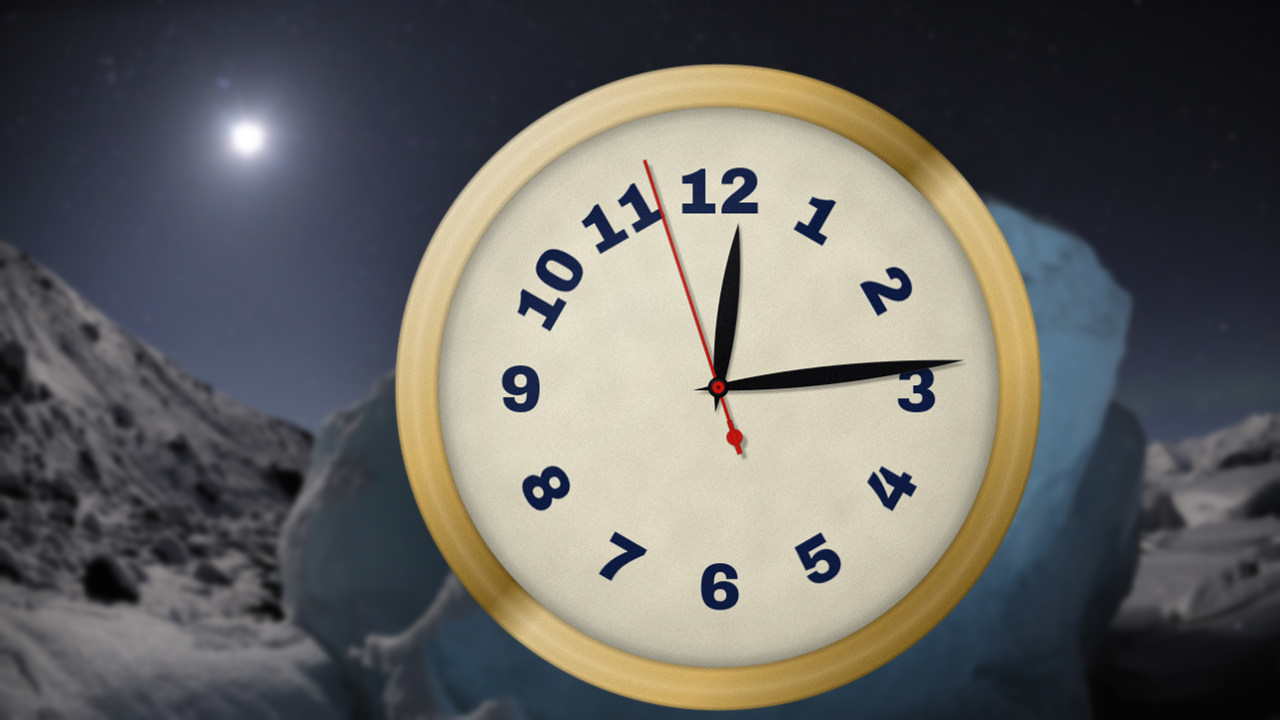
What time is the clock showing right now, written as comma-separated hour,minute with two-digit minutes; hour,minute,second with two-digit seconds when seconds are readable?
12,13,57
